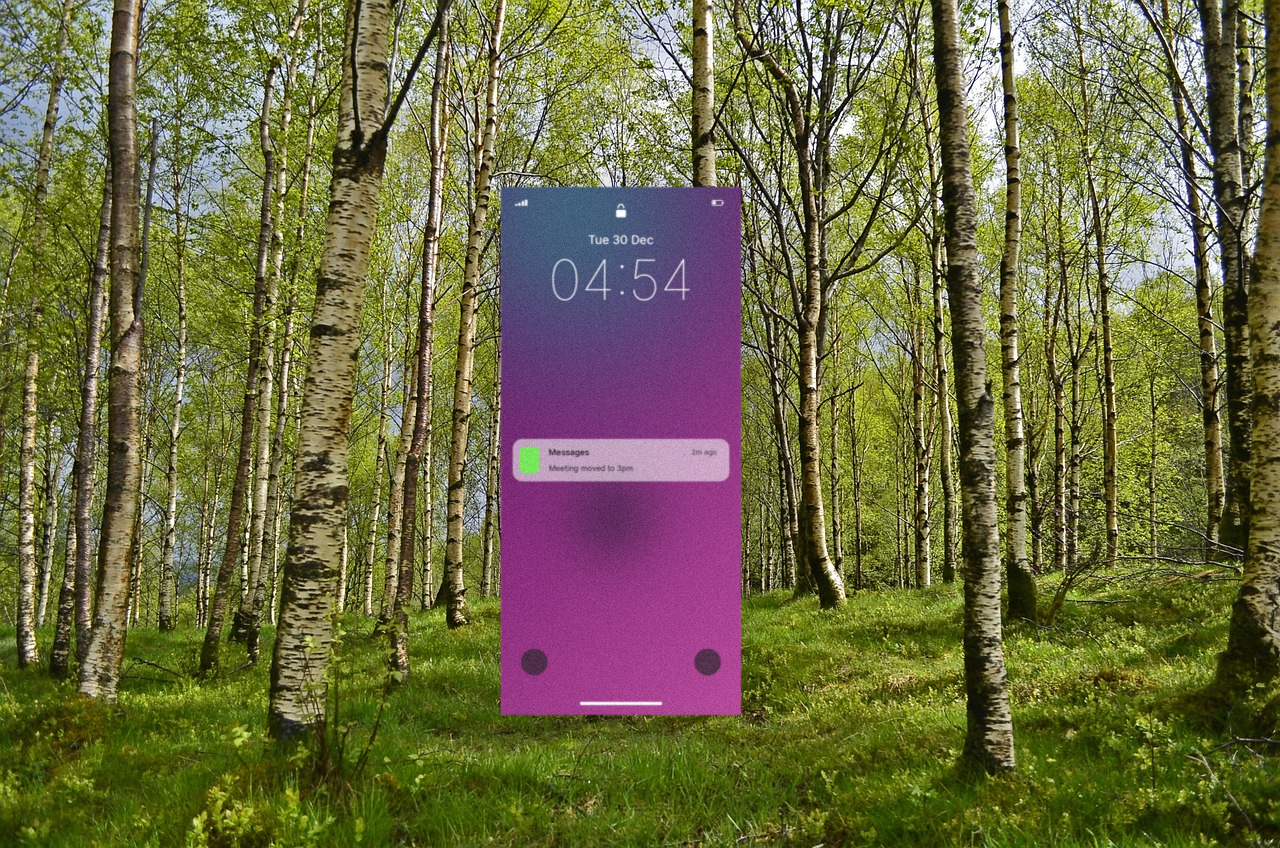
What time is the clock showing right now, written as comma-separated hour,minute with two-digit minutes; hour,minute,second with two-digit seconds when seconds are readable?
4,54
